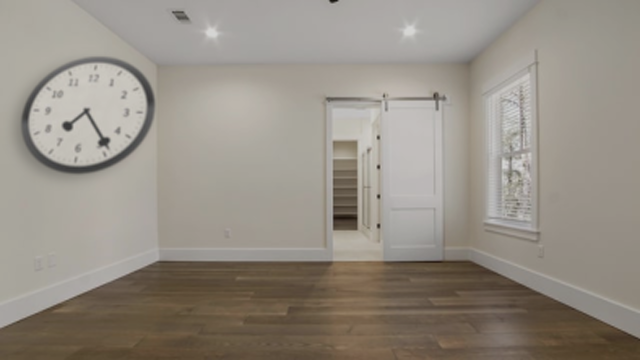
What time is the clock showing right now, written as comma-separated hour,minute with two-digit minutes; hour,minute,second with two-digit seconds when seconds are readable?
7,24
